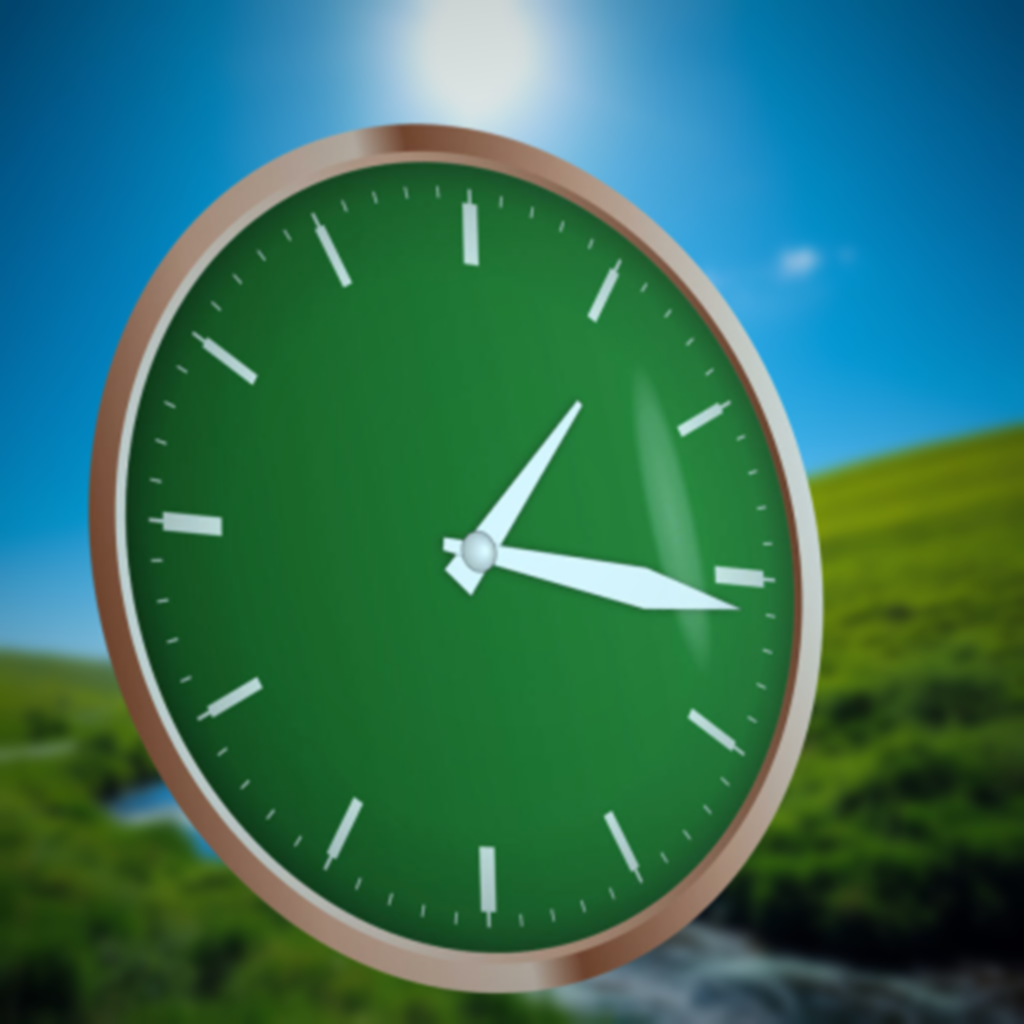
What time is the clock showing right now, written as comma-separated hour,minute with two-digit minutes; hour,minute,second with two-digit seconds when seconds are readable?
1,16
